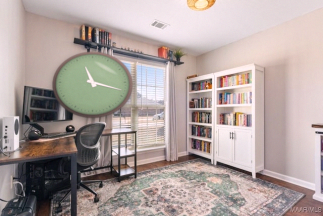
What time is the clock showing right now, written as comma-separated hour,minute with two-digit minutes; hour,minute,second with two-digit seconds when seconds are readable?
11,18
